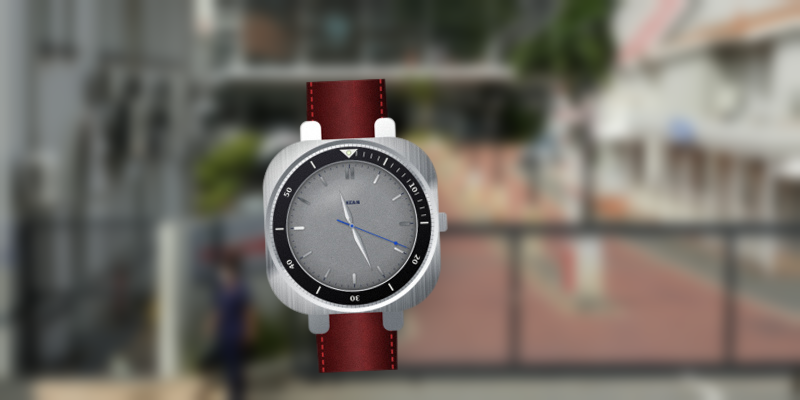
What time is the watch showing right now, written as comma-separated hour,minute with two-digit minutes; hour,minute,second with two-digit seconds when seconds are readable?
11,26,19
